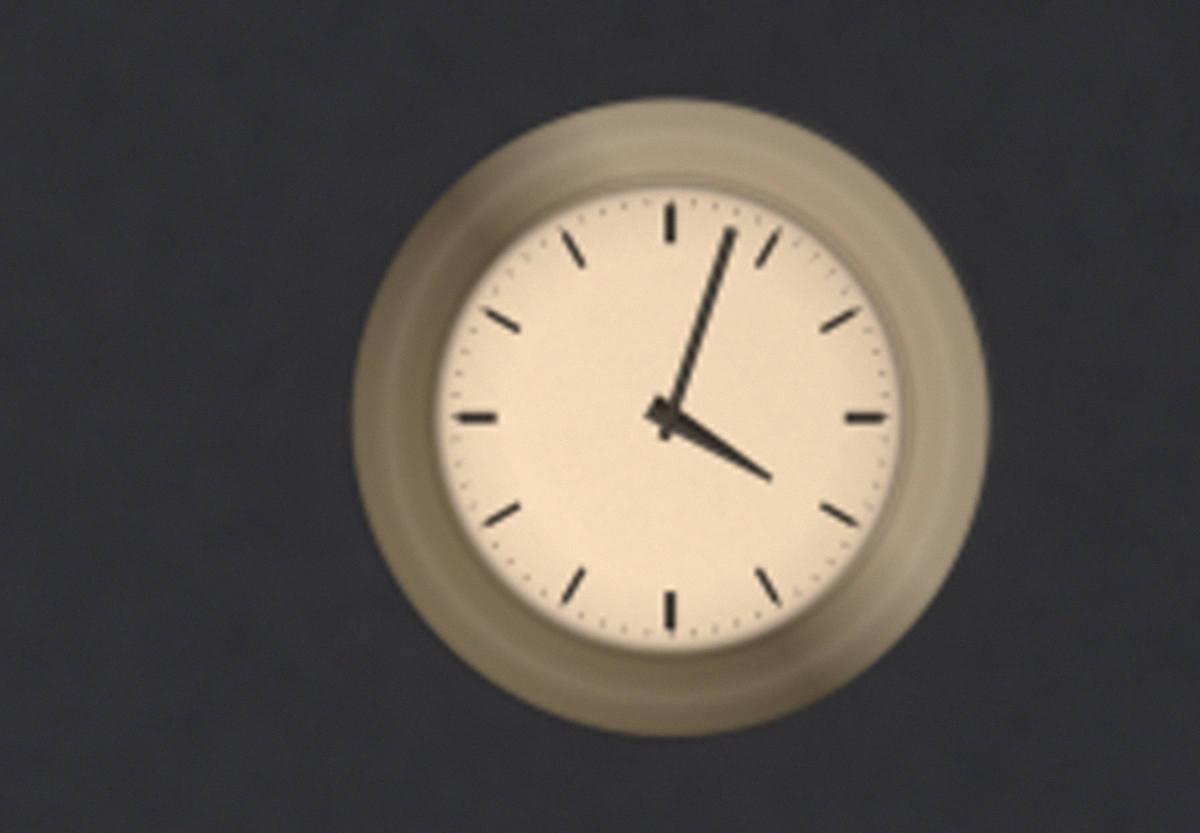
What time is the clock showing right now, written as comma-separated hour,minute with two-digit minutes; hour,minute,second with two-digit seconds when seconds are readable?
4,03
